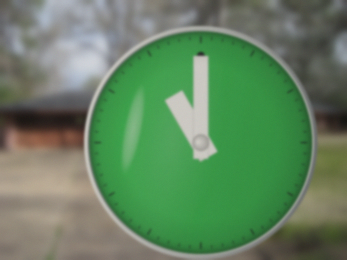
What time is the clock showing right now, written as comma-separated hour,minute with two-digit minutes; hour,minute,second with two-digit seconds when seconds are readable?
11,00
